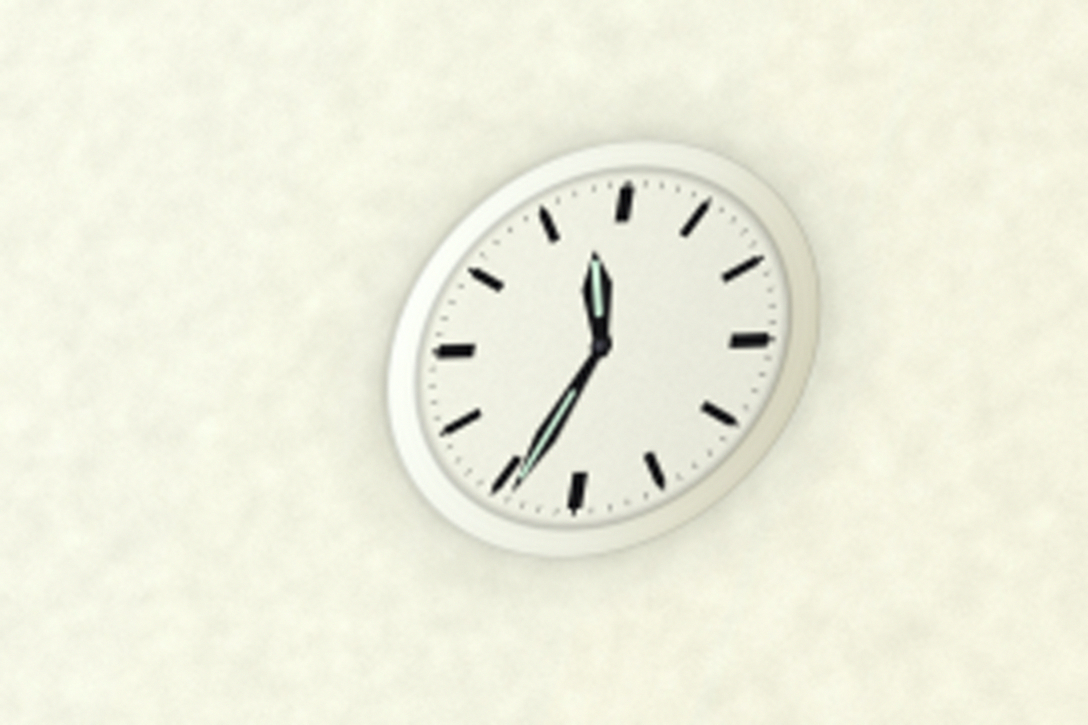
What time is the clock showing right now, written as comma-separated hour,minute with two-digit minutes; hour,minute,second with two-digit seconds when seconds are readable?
11,34
